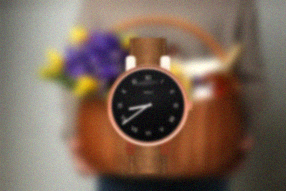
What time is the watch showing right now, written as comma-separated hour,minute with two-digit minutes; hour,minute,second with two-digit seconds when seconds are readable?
8,39
